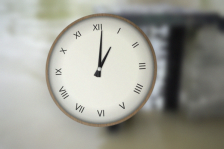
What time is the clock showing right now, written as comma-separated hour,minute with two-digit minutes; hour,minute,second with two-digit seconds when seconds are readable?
1,01
